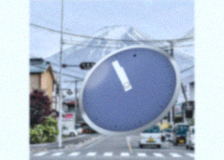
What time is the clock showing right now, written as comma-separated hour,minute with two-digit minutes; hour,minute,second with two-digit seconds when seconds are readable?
10,54
